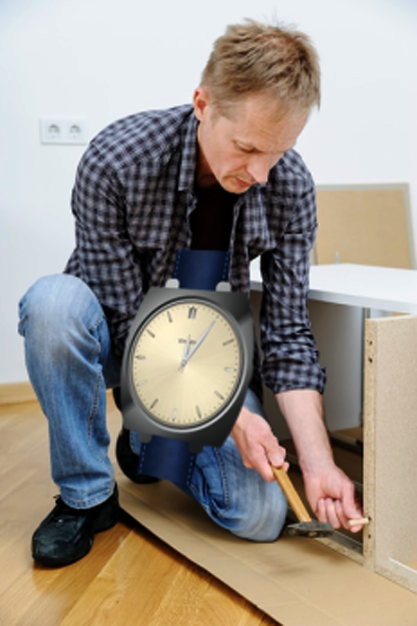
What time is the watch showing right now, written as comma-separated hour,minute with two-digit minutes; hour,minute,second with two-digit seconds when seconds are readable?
12,05
